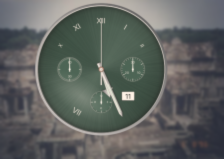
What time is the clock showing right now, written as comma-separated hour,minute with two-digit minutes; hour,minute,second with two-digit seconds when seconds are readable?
5,26
